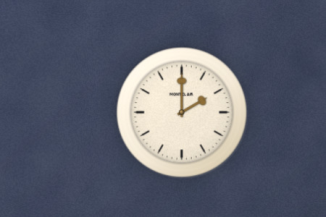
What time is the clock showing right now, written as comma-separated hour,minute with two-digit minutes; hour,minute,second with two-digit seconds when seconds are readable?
2,00
